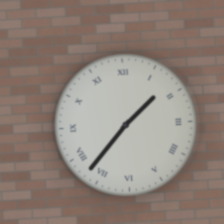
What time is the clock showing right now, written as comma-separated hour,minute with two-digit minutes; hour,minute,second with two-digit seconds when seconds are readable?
1,37
